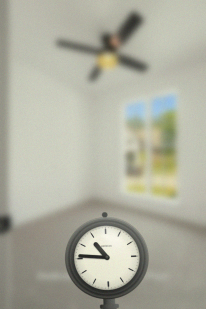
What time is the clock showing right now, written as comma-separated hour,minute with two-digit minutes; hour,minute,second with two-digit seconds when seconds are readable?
10,46
